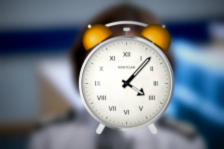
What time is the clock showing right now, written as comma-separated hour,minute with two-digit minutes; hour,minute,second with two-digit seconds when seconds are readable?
4,07
